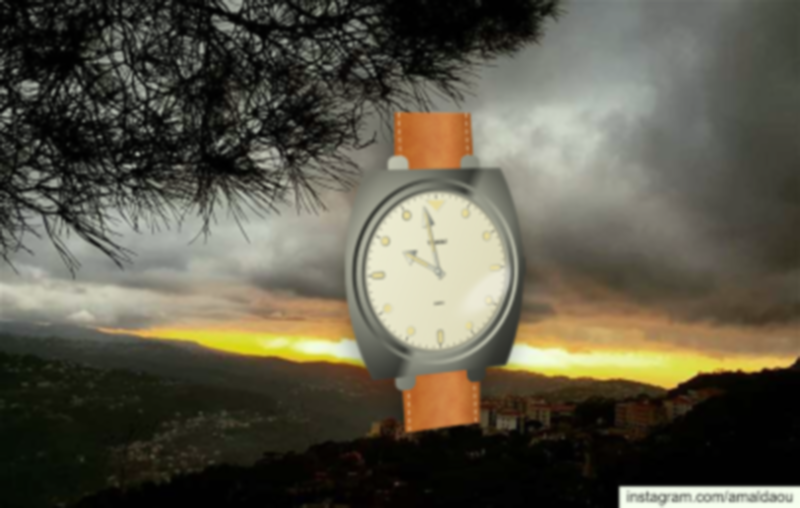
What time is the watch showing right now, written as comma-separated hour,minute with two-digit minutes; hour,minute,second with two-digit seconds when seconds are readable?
9,58
